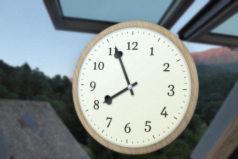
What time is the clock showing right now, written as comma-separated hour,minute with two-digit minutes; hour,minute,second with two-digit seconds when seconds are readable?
7,56
